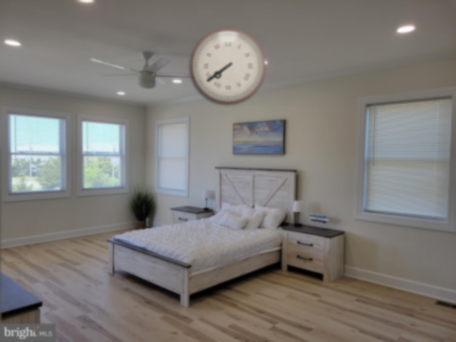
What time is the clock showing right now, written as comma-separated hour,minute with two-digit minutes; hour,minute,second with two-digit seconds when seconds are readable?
7,39
